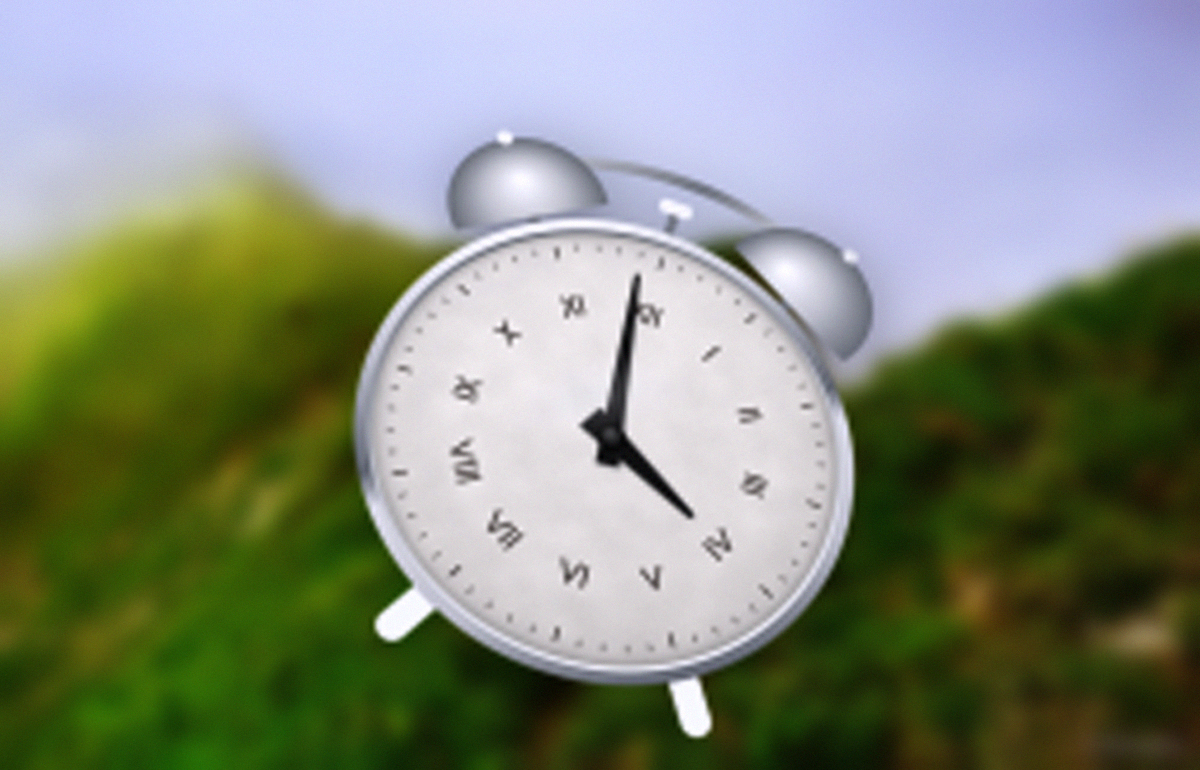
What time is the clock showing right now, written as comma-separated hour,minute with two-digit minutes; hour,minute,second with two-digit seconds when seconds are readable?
3,59
